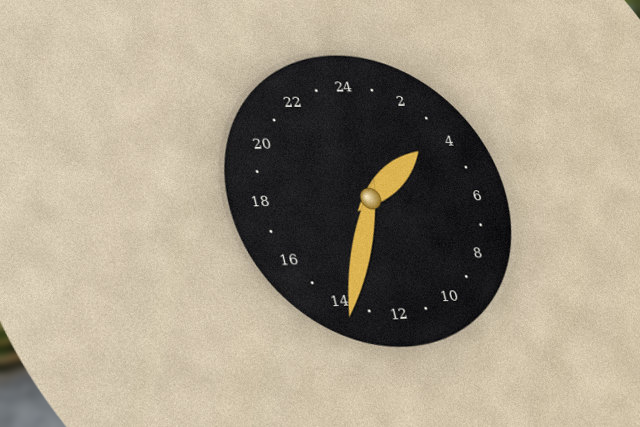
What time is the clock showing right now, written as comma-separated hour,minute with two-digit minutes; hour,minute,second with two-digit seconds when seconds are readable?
3,34
